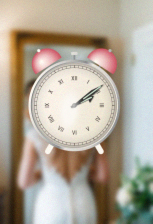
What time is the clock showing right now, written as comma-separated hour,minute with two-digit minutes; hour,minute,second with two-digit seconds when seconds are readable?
2,09
